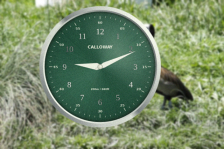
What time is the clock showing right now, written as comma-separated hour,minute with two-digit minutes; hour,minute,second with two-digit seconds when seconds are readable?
9,11
